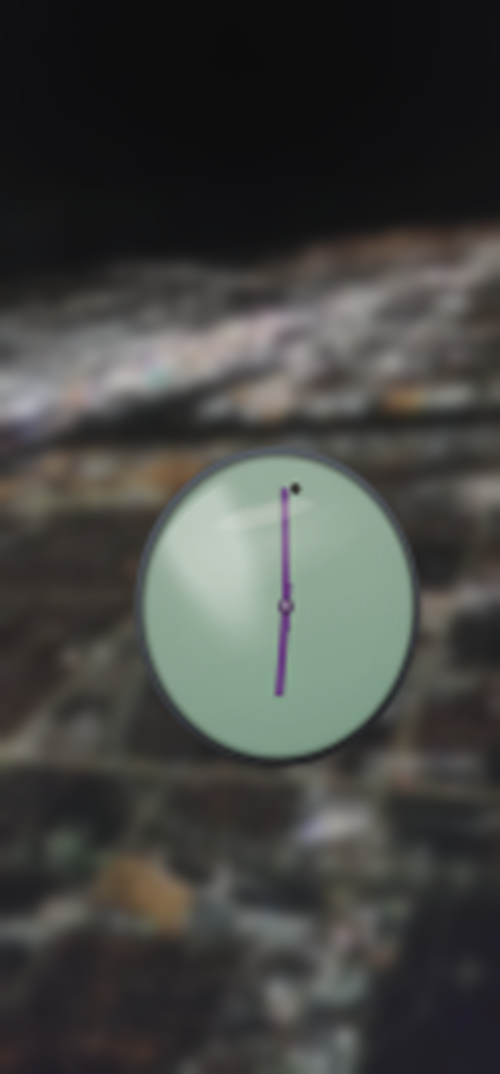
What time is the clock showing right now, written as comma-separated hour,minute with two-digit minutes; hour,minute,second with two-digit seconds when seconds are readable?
5,59
